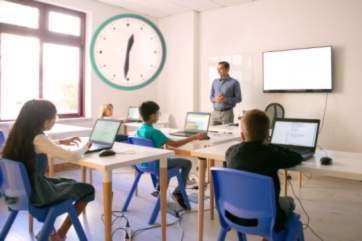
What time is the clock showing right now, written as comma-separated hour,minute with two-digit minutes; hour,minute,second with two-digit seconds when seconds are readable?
12,31
